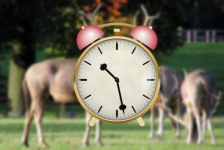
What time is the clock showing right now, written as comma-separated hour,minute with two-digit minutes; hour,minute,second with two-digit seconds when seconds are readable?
10,28
